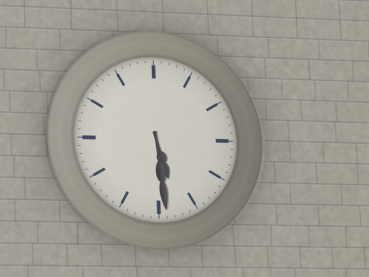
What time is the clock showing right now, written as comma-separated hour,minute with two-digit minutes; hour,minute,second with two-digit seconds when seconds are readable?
5,29
